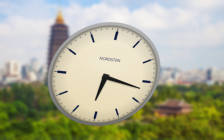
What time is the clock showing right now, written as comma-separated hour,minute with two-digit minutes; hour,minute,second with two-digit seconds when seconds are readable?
6,17
